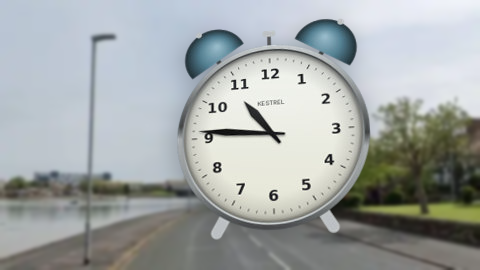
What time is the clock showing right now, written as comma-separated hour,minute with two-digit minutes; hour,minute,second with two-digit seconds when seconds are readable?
10,46
